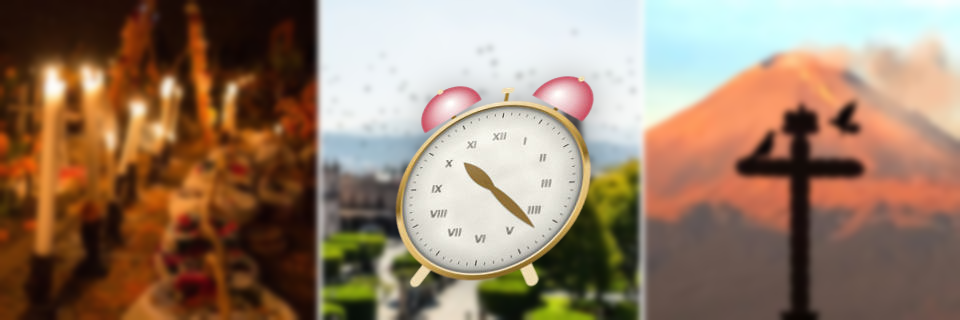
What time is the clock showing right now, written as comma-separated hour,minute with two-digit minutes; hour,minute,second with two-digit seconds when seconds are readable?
10,22
